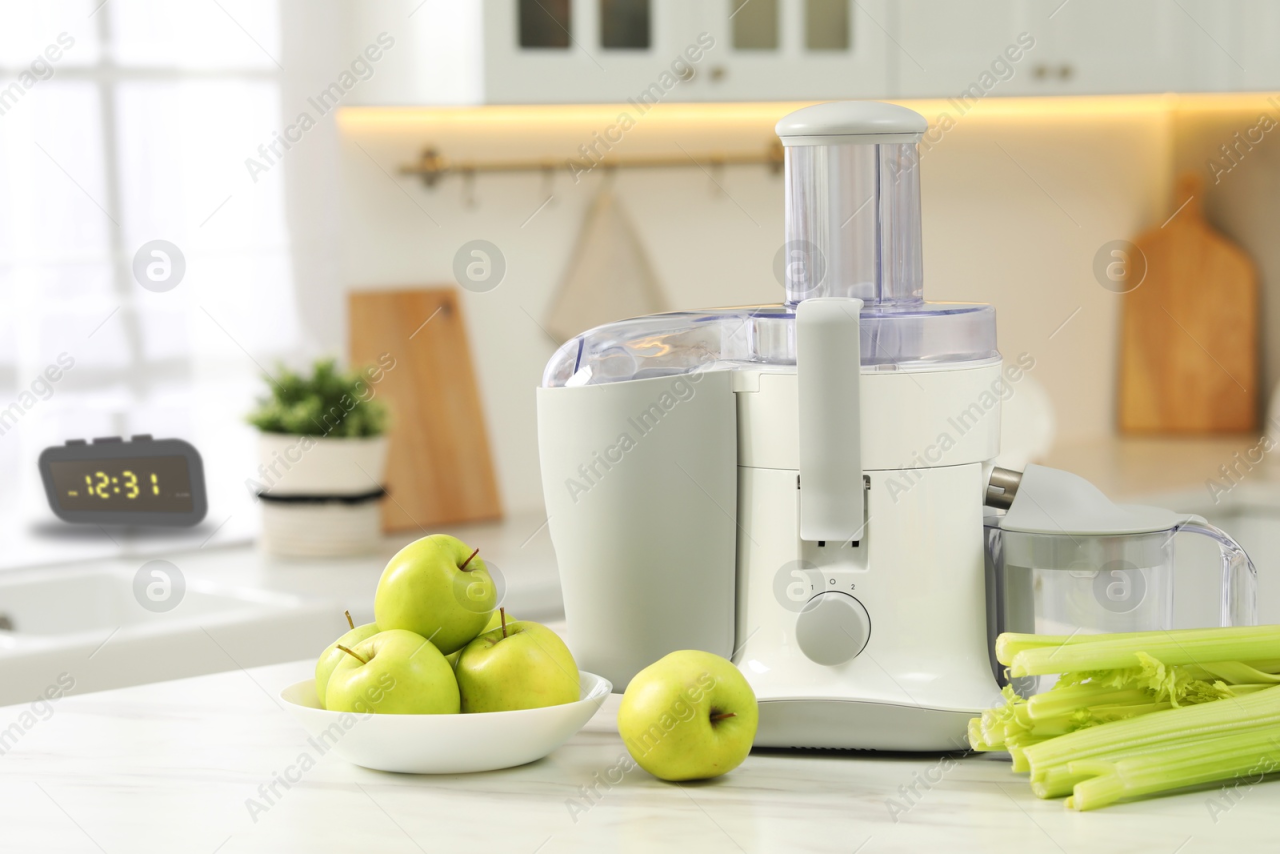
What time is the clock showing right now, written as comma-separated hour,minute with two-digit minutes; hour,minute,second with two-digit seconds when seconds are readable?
12,31
